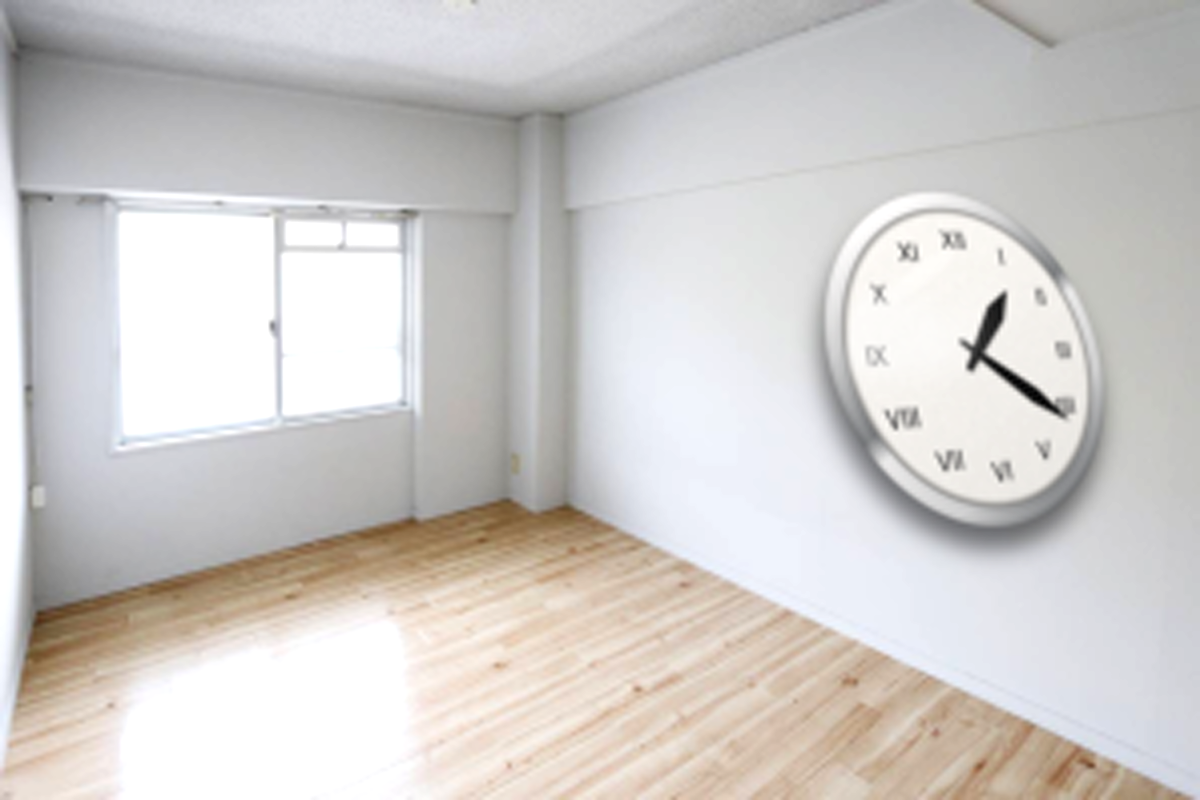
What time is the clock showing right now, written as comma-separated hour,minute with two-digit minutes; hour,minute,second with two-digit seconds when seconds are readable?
1,21
